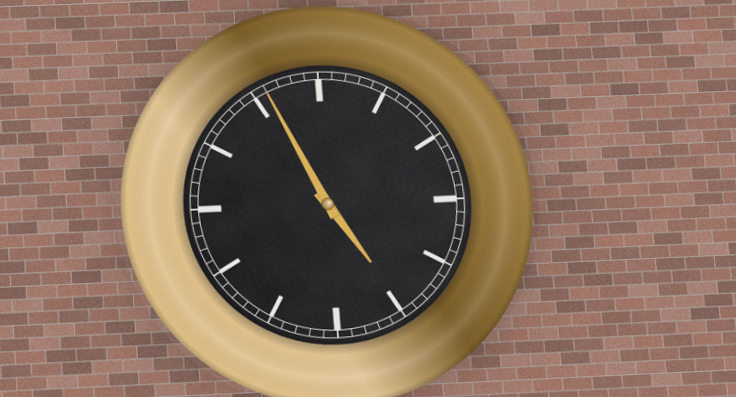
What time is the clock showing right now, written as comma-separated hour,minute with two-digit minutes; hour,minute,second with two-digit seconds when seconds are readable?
4,56
